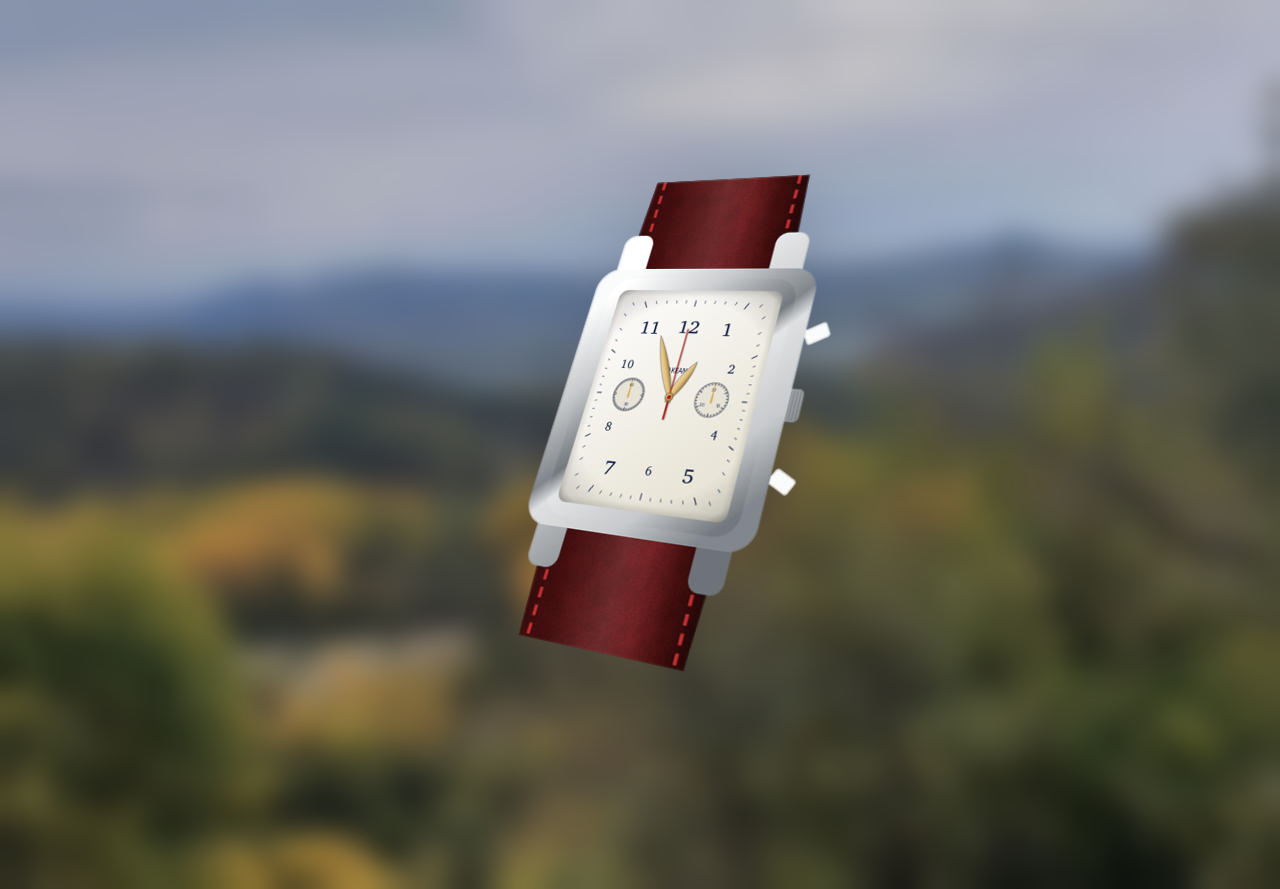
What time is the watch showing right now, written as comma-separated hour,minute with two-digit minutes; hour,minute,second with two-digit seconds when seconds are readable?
12,56
